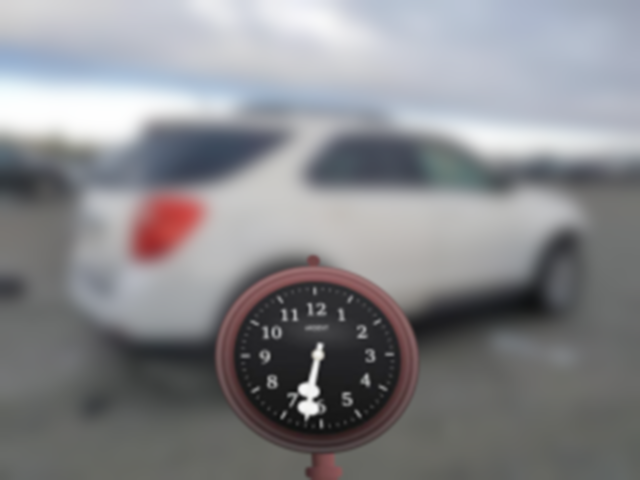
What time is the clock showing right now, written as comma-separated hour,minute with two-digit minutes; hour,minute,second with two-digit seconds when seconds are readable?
6,32
